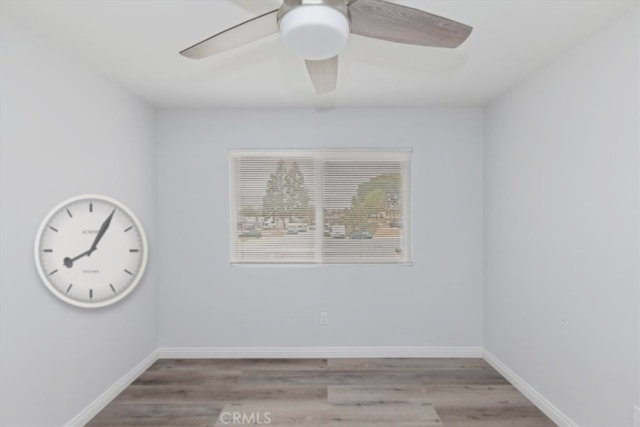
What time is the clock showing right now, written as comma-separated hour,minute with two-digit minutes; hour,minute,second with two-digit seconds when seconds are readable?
8,05
